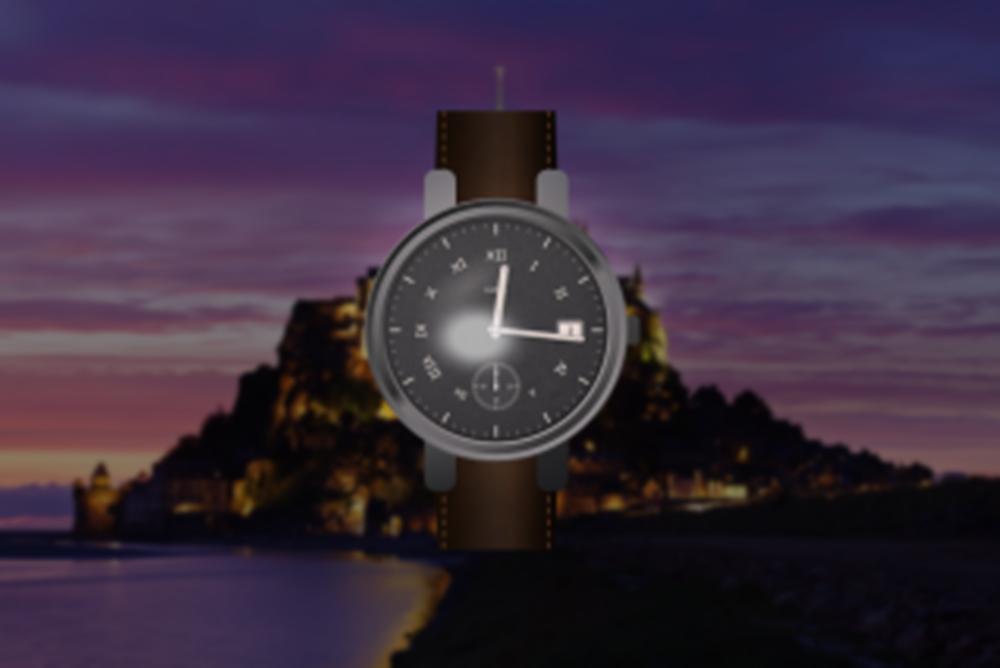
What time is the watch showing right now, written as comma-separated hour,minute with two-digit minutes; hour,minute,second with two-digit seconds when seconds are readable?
12,16
